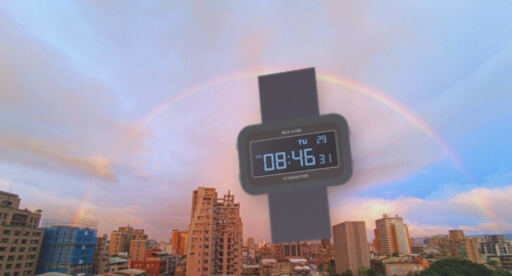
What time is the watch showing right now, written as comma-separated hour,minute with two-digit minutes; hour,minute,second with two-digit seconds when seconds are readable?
8,46
